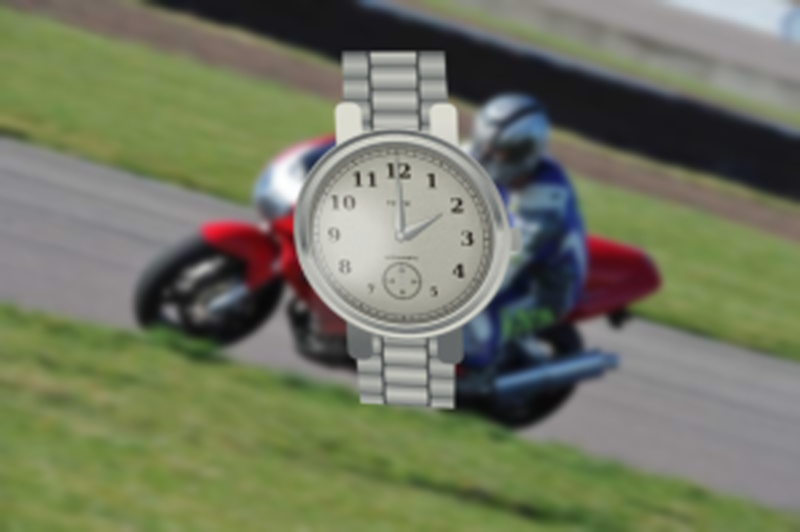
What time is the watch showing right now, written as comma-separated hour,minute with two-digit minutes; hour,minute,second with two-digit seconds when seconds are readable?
2,00
